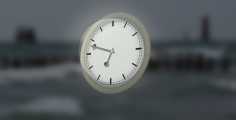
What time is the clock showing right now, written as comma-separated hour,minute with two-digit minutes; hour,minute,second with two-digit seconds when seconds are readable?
6,48
